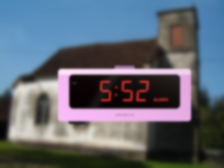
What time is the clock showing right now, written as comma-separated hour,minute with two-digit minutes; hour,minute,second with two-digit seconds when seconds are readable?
5,52
